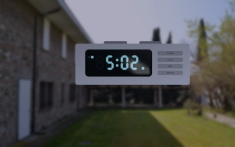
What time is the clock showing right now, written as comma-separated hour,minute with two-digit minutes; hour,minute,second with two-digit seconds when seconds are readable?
5,02
